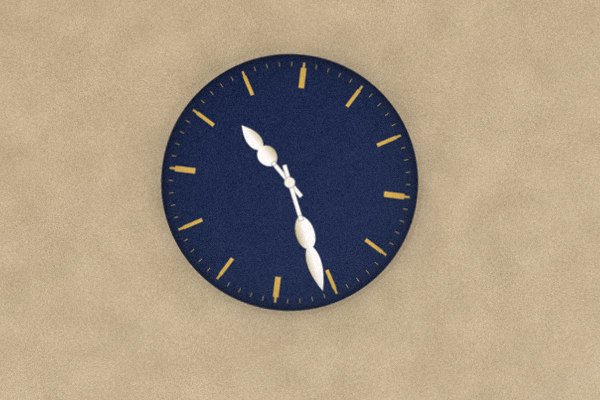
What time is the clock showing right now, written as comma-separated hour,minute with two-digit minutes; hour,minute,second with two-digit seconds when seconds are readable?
10,26
